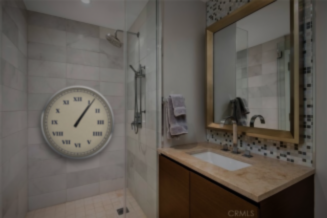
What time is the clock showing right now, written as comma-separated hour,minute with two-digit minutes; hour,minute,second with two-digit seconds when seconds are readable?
1,06
